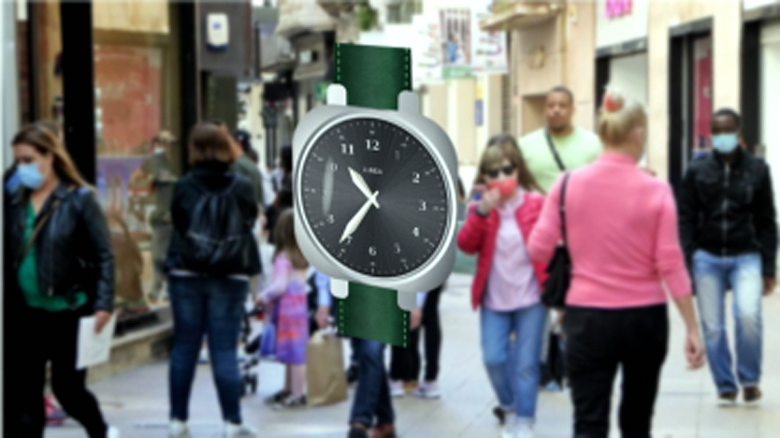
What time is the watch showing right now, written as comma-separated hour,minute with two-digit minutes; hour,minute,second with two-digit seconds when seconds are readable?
10,36
